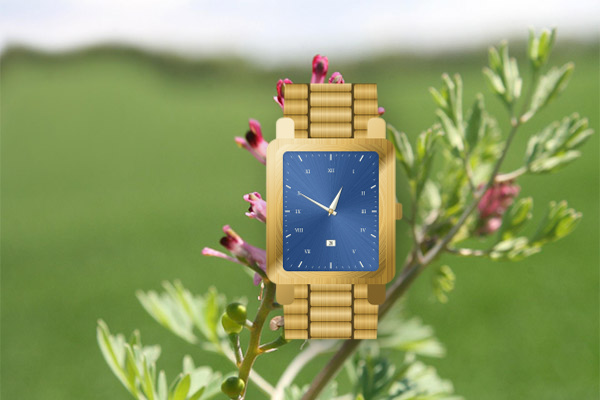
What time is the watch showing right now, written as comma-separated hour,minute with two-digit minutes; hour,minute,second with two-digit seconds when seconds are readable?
12,50
